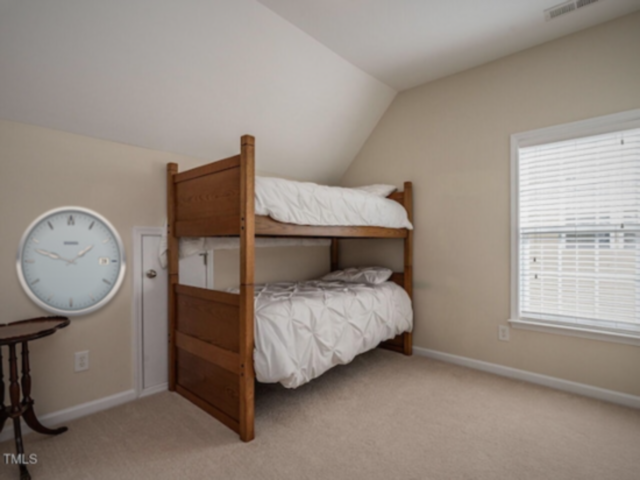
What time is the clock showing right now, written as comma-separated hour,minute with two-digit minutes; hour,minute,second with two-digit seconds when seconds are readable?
1,48
